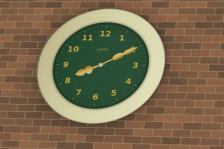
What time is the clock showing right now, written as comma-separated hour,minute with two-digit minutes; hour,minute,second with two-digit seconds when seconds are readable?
8,10
